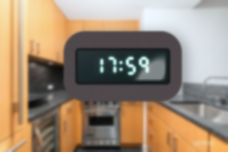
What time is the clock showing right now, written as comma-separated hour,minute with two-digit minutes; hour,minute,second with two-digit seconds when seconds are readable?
17,59
